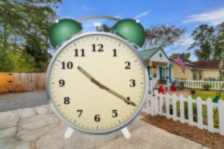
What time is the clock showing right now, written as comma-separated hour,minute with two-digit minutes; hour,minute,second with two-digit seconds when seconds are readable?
10,20
